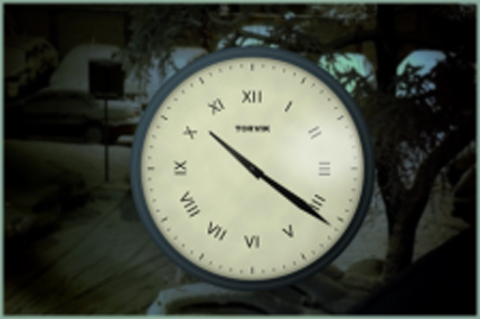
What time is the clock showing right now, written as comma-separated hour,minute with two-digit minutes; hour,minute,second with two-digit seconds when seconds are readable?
10,21
